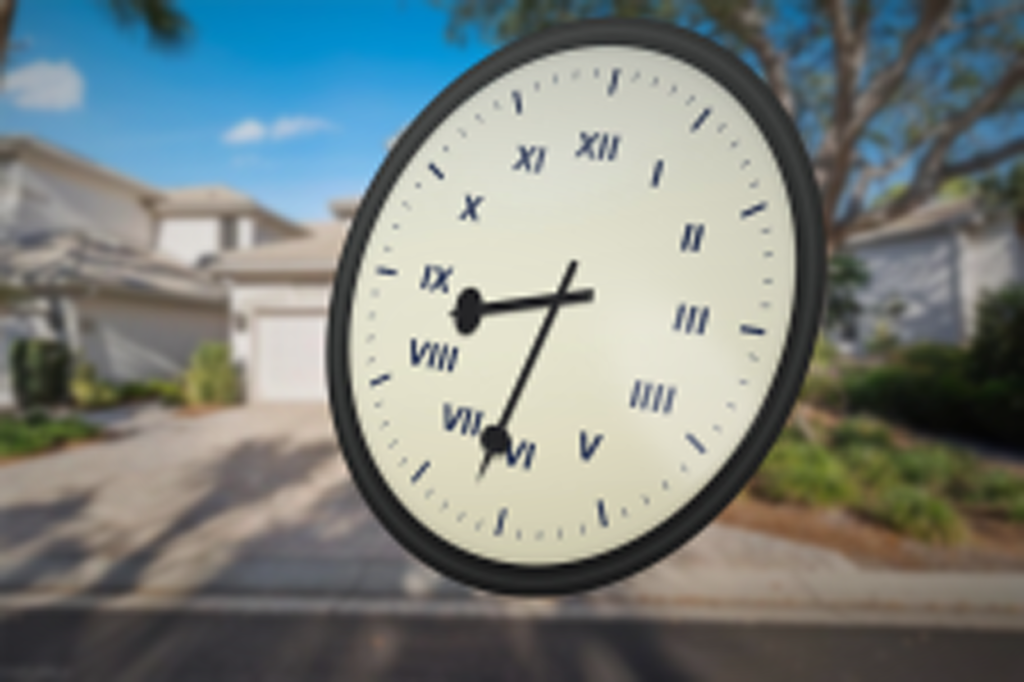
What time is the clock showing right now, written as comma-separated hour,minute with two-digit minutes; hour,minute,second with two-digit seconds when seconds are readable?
8,32
